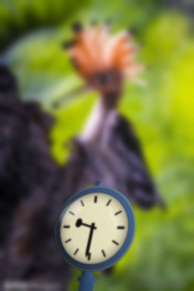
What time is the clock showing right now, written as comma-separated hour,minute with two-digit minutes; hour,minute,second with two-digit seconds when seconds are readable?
9,31
